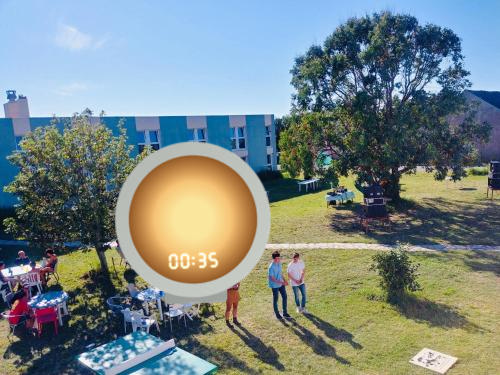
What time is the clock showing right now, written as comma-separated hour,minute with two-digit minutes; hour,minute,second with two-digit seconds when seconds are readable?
0,35
